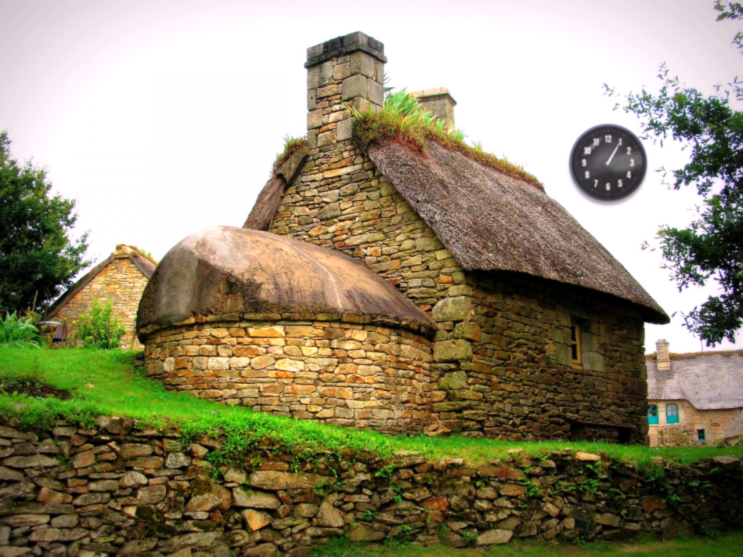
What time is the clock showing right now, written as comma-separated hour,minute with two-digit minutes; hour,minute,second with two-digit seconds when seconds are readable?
1,05
